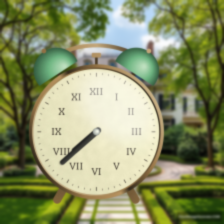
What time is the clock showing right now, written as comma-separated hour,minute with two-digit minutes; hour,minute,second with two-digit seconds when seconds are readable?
7,38
